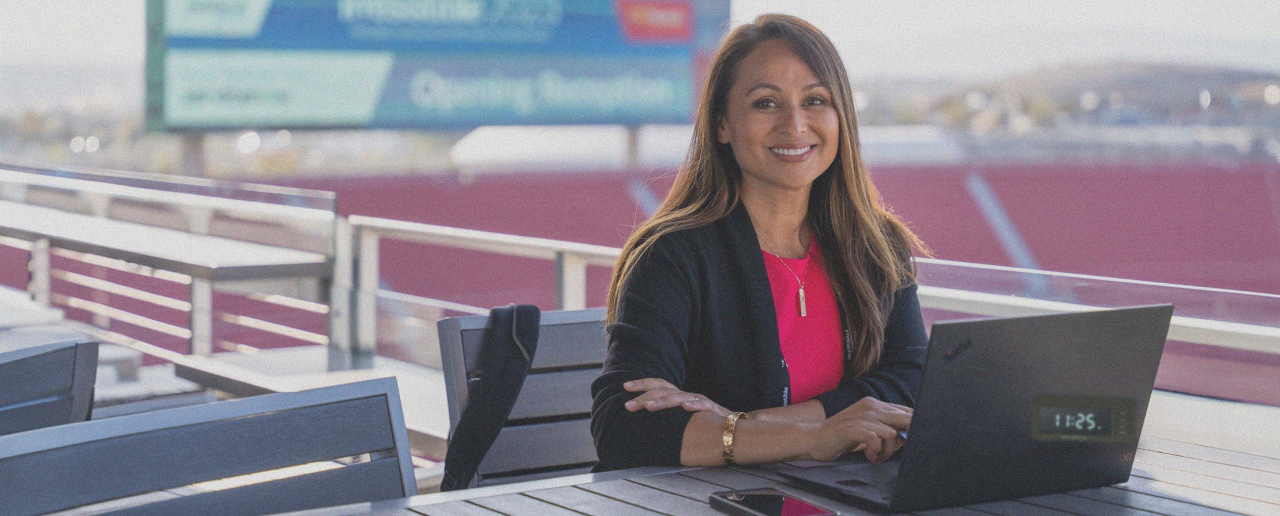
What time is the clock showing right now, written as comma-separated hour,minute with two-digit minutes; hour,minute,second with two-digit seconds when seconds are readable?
11,25
